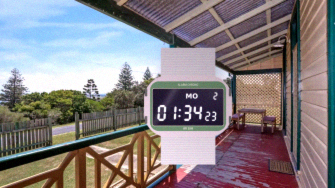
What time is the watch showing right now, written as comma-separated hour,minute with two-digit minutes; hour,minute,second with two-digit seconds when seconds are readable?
1,34,23
